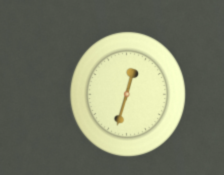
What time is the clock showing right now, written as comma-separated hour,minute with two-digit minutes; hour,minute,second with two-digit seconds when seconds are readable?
12,33
